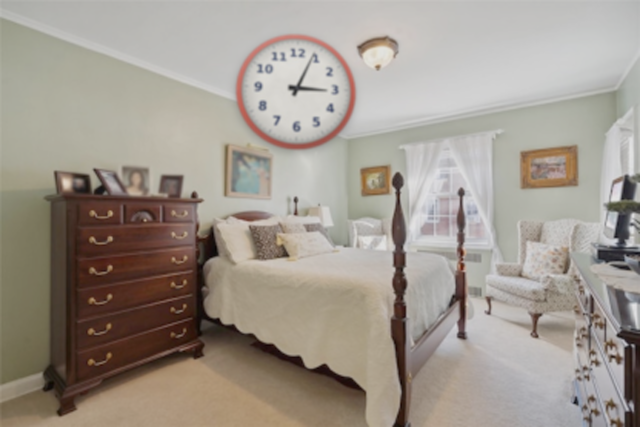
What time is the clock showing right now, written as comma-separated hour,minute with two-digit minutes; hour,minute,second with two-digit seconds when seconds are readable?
3,04
